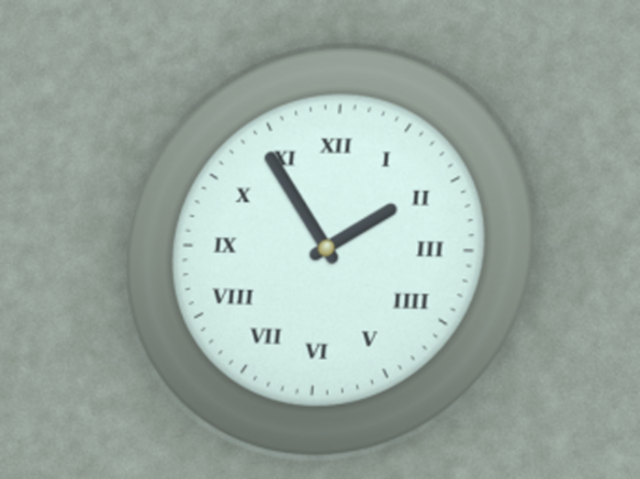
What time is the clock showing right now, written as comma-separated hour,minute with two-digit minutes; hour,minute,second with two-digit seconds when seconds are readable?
1,54
